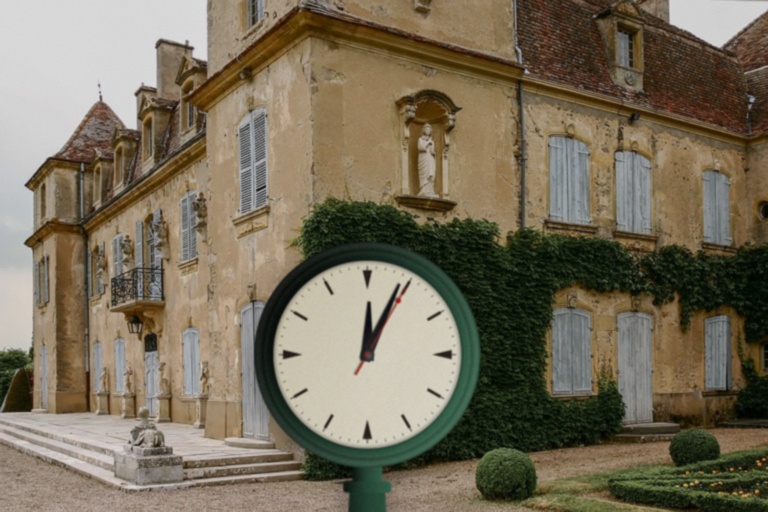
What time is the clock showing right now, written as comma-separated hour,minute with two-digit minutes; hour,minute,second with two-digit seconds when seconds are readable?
12,04,05
